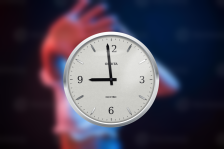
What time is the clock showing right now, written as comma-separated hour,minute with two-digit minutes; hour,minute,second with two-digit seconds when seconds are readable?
8,59
